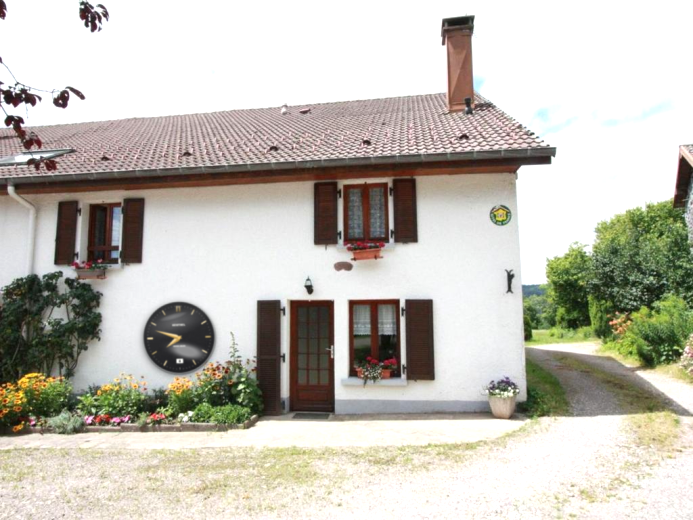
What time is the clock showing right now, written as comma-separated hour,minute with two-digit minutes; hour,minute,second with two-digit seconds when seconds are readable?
7,48
